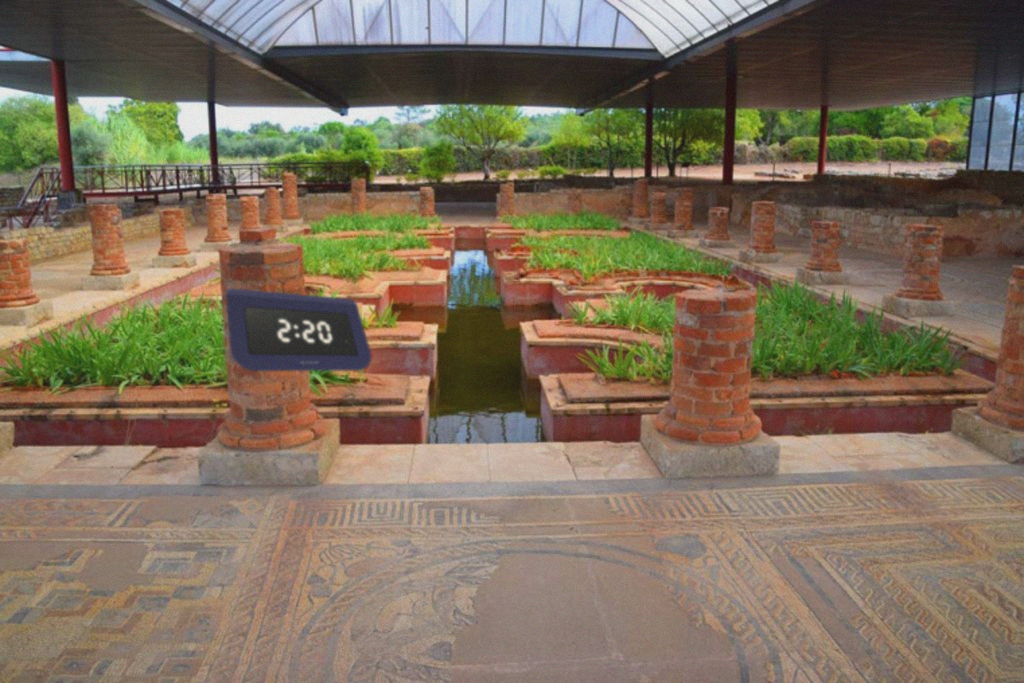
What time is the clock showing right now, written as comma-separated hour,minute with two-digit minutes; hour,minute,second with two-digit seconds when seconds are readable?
2,20
